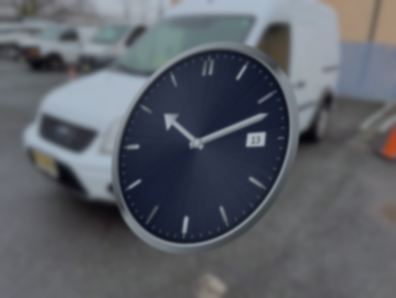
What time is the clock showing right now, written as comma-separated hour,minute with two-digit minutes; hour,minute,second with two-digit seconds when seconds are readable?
10,12
